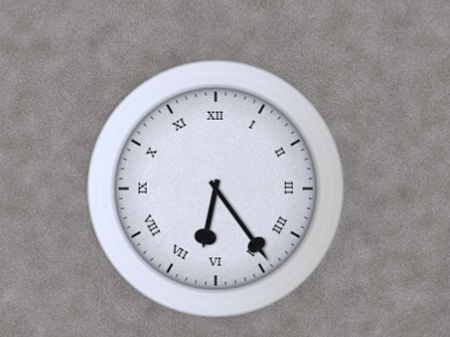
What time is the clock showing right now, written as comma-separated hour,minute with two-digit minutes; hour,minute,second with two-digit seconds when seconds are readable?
6,24
